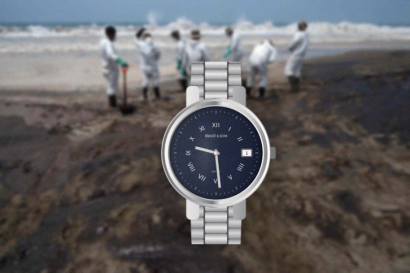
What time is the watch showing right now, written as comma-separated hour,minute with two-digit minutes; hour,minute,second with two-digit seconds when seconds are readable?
9,29
